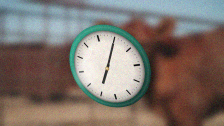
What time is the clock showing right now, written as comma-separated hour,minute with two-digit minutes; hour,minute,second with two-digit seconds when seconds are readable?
7,05
